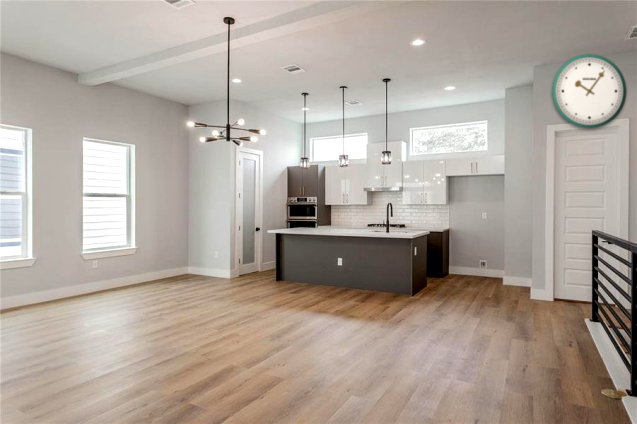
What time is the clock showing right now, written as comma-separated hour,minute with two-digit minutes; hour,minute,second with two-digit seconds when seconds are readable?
10,06
